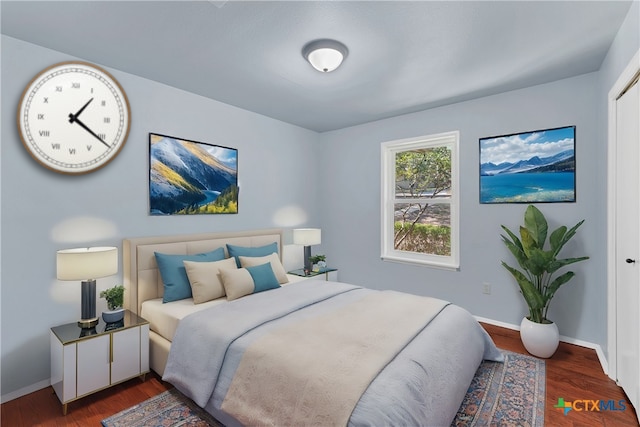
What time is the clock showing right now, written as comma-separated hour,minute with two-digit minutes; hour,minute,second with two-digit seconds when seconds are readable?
1,21
